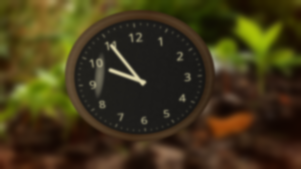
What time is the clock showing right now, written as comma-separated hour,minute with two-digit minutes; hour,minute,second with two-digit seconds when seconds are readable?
9,55
